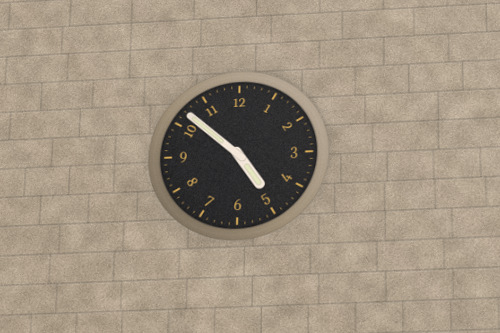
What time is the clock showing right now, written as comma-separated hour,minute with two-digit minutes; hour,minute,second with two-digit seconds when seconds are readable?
4,52
